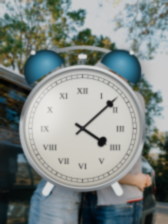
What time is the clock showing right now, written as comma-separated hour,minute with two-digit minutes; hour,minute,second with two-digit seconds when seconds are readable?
4,08
